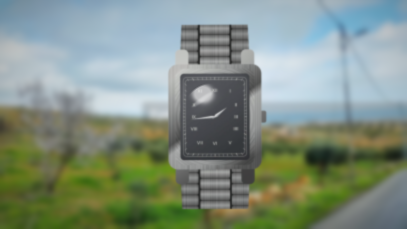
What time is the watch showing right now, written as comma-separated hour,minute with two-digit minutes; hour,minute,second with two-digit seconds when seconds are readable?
1,44
